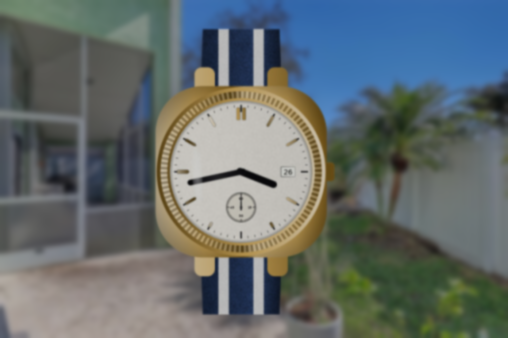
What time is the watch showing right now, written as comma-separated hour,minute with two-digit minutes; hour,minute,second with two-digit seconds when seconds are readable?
3,43
